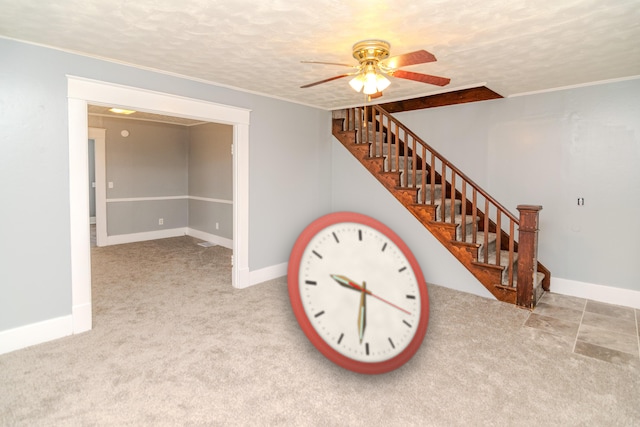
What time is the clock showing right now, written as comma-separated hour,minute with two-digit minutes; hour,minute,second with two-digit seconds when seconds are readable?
9,31,18
